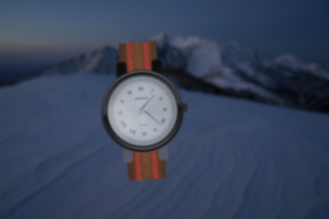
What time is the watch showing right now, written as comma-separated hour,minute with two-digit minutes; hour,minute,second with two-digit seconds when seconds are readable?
1,22
